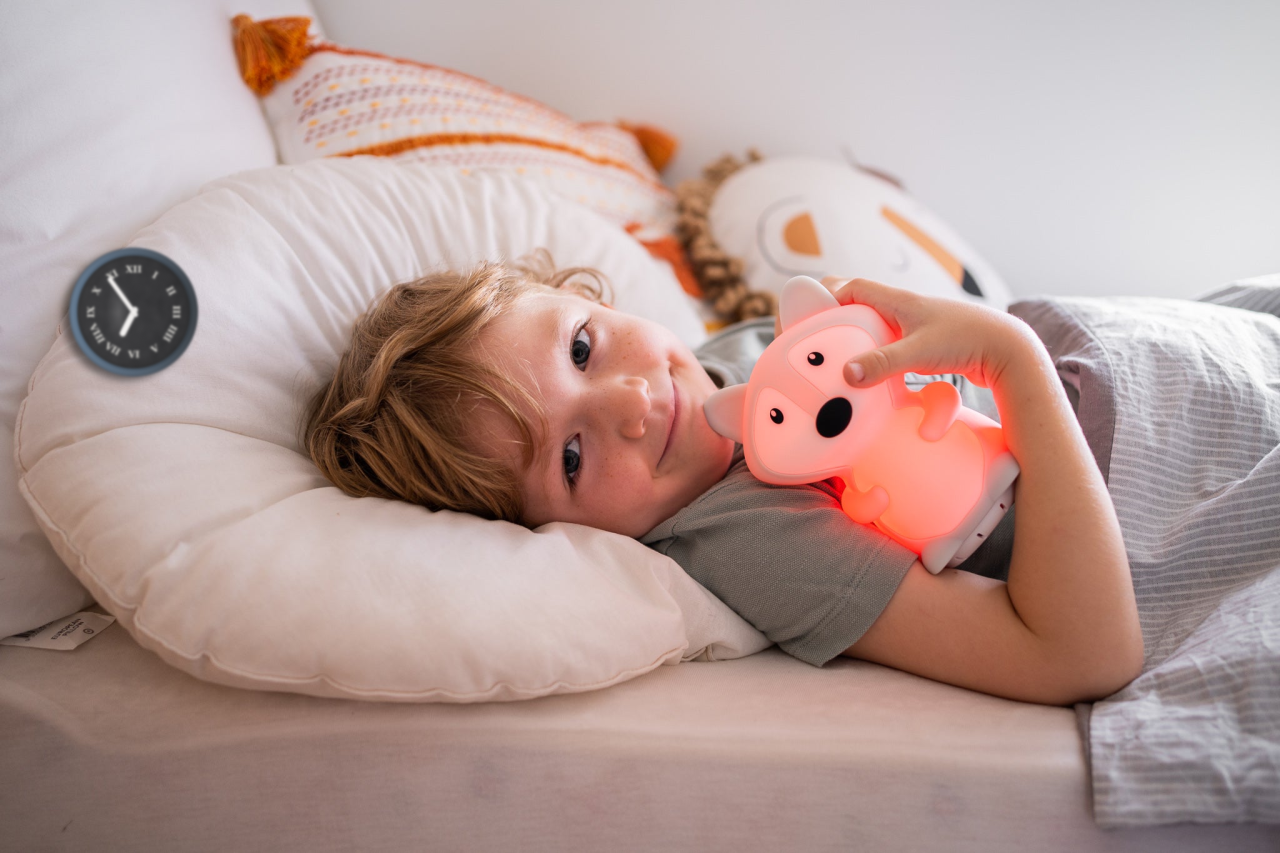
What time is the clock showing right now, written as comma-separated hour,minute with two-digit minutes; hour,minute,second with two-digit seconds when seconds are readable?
6,54
